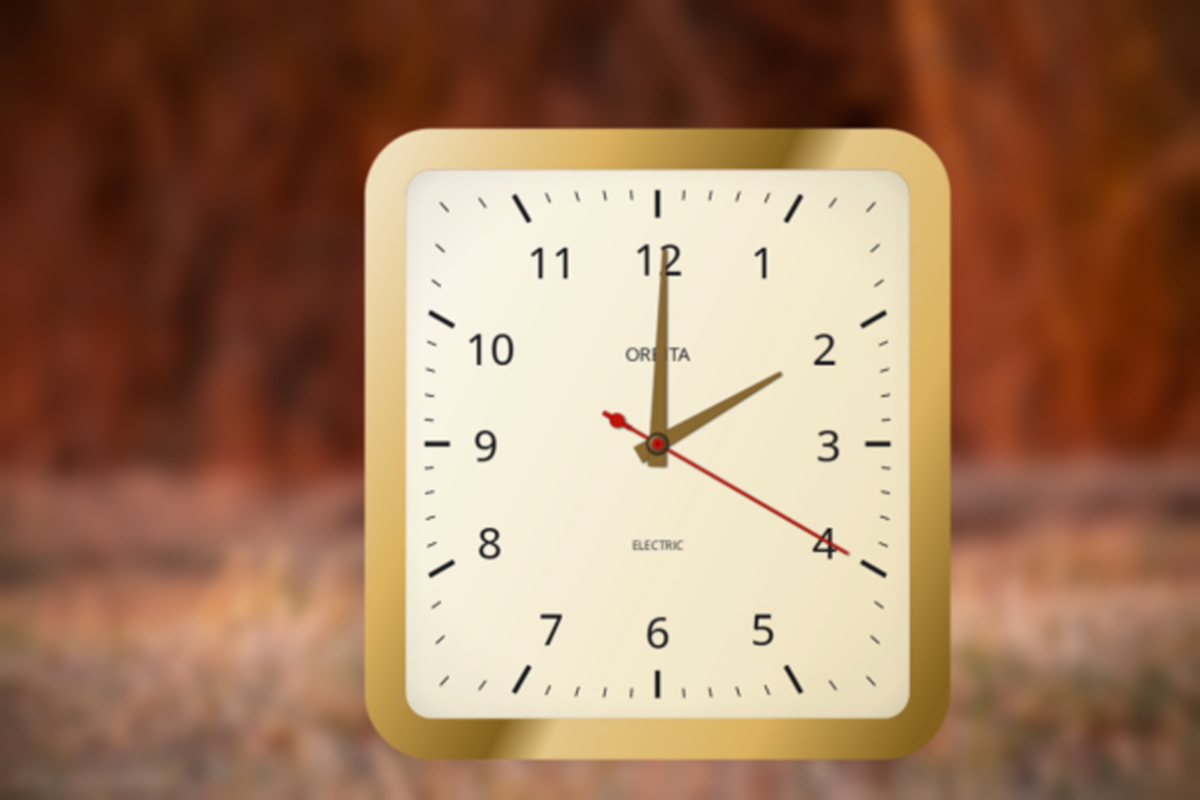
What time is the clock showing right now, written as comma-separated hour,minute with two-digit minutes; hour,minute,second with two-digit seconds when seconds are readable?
2,00,20
